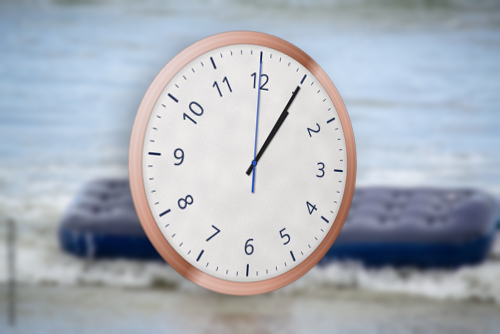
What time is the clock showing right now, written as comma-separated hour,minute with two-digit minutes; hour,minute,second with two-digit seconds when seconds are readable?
1,05,00
